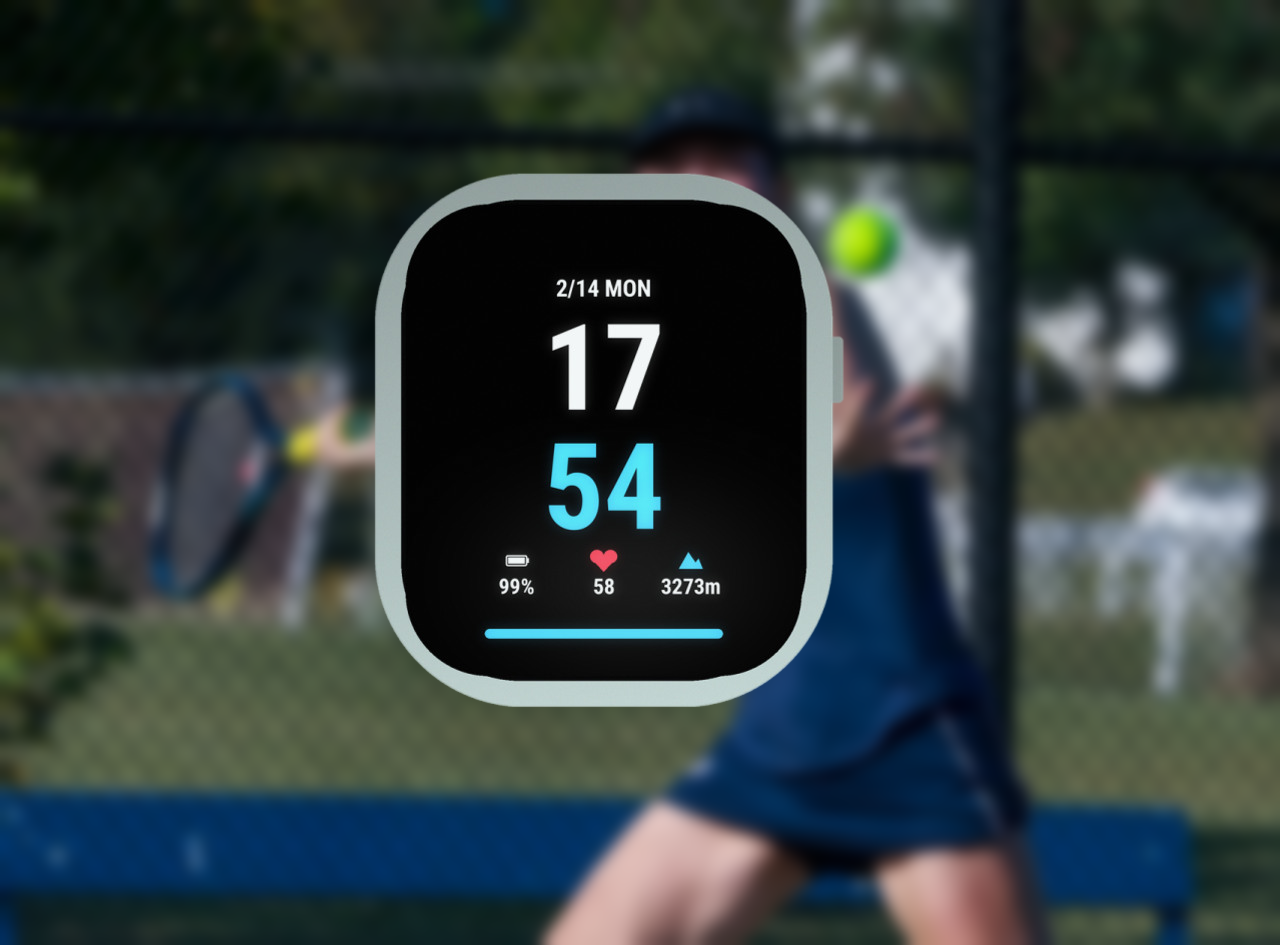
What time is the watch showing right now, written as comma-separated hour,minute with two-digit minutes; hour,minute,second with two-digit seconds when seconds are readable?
17,54
